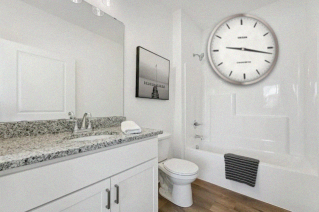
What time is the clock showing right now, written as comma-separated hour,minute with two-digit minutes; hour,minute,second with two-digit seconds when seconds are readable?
9,17
